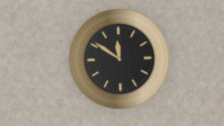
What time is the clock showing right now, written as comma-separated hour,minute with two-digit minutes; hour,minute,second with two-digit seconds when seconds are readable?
11,51
